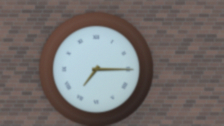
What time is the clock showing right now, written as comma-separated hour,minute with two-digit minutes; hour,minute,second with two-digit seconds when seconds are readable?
7,15
